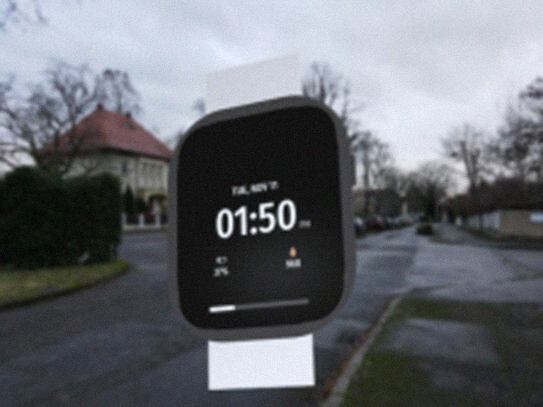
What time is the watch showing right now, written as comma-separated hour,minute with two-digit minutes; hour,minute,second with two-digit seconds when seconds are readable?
1,50
